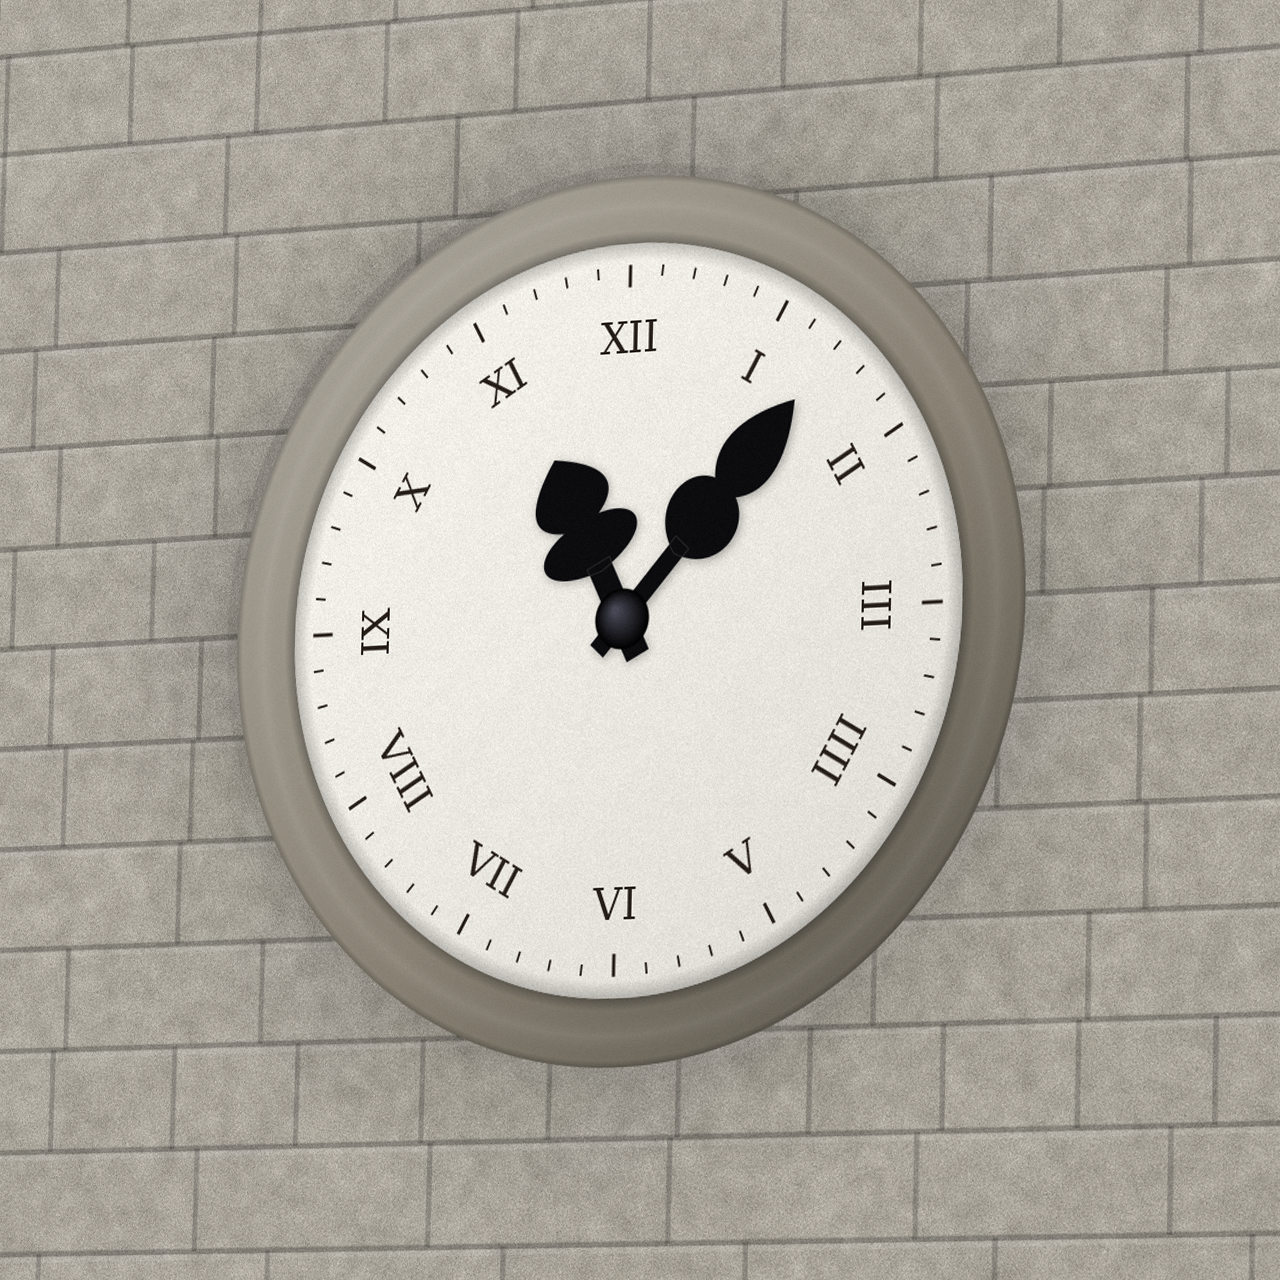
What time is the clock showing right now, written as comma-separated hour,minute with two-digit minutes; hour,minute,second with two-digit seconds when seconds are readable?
11,07
